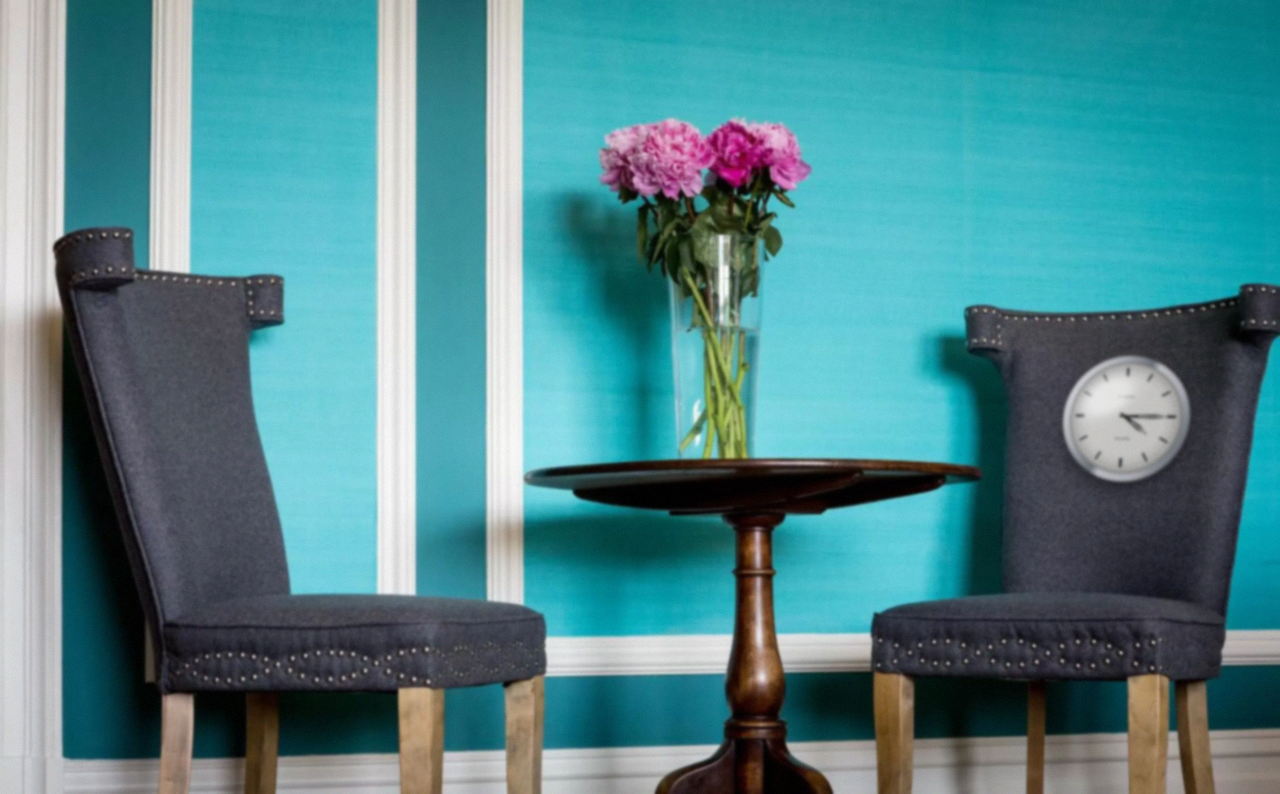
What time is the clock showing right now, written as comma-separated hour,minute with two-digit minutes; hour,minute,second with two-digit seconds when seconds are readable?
4,15
